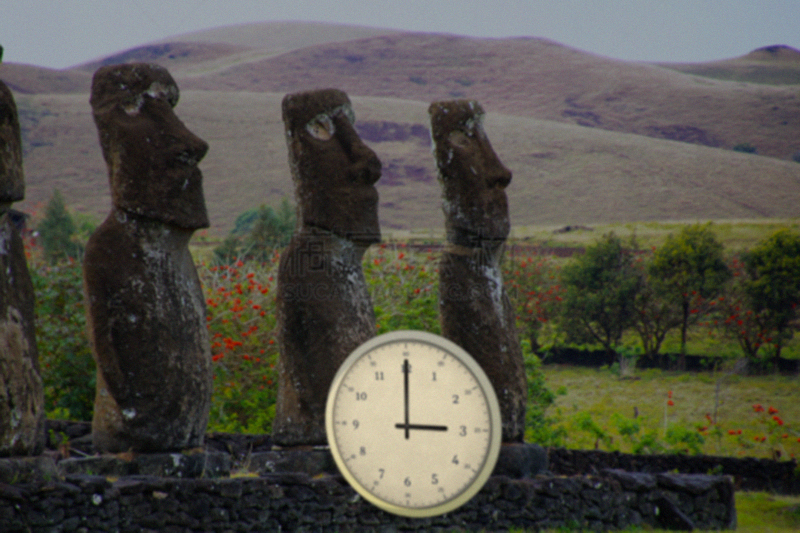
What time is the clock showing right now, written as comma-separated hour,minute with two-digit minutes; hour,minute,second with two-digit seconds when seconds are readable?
3,00
